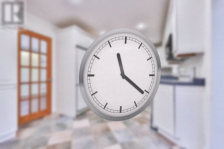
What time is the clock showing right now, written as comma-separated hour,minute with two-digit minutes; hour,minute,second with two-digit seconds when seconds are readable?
11,21
